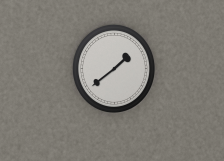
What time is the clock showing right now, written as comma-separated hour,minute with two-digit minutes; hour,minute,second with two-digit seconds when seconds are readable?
1,39
